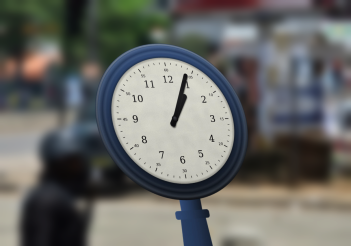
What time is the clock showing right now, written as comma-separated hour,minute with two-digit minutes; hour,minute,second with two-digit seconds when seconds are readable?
1,04
